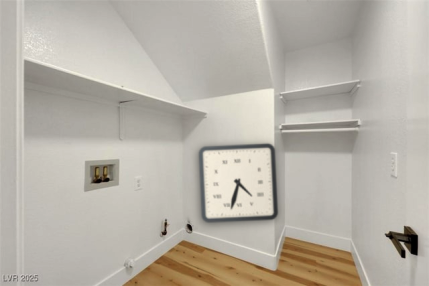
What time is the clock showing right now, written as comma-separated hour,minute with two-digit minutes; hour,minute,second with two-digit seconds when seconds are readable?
4,33
